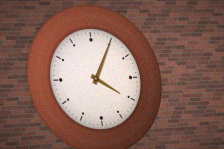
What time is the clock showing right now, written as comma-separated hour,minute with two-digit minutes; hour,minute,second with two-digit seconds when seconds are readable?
4,05
